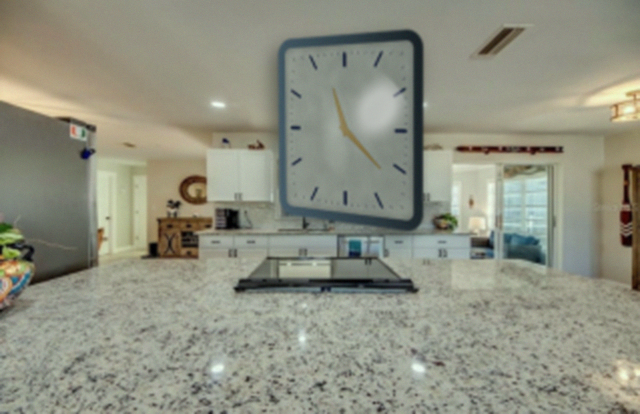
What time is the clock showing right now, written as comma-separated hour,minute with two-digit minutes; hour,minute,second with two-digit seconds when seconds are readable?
11,22
